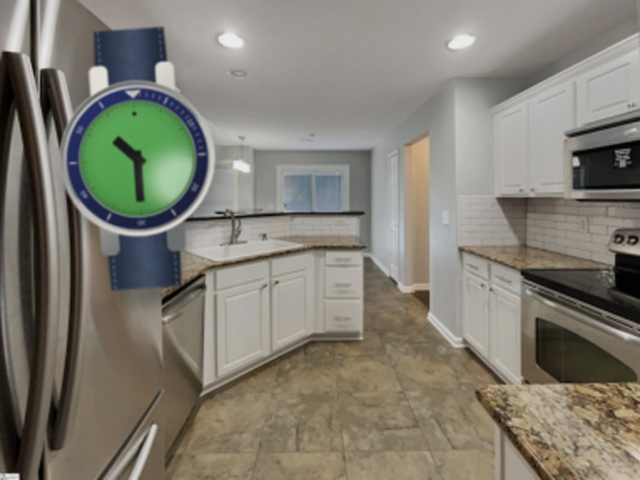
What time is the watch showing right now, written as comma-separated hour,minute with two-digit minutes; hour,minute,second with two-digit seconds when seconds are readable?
10,30
